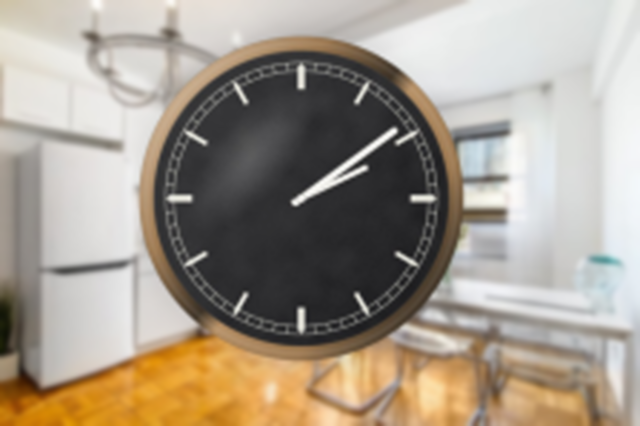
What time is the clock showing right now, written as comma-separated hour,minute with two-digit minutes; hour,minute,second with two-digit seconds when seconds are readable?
2,09
